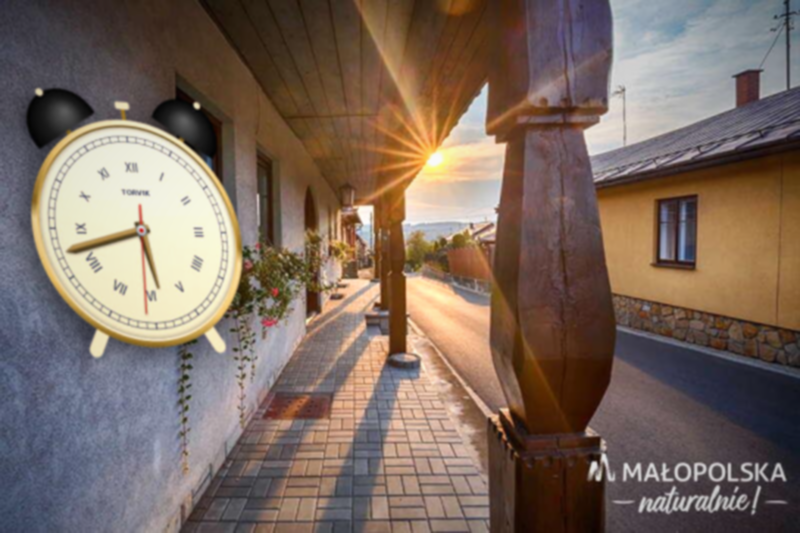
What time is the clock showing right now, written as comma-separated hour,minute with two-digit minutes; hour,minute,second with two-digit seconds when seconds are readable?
5,42,31
